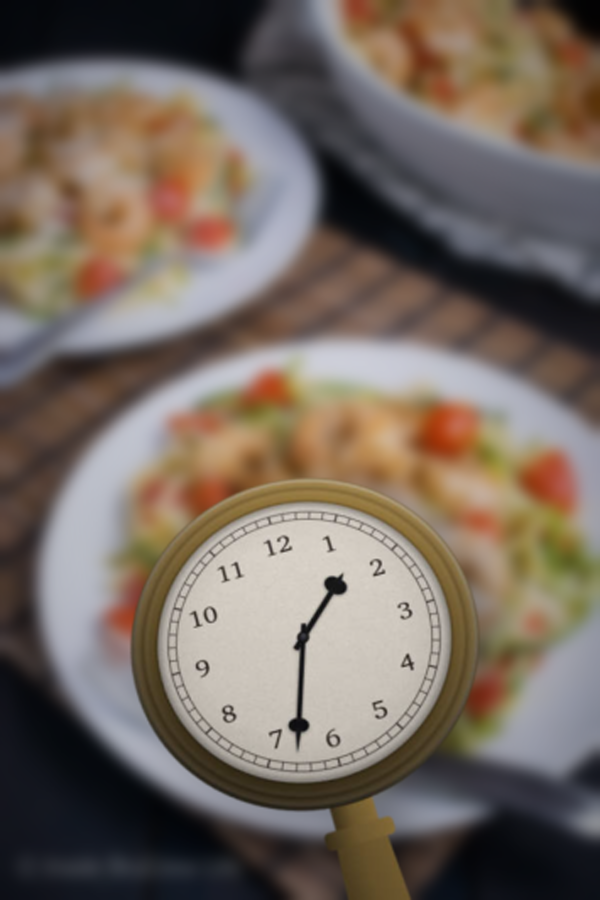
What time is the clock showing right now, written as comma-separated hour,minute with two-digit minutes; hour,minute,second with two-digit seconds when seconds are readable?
1,33
